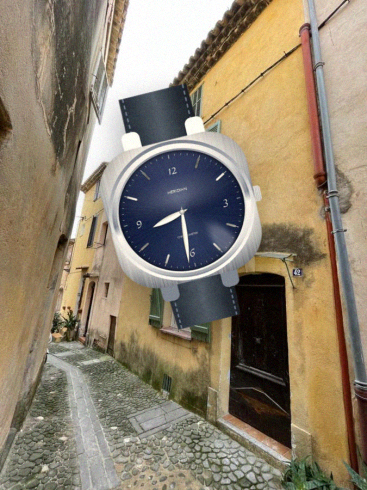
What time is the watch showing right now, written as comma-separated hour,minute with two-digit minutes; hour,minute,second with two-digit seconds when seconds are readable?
8,31
